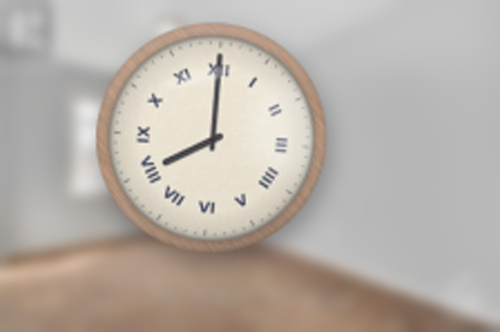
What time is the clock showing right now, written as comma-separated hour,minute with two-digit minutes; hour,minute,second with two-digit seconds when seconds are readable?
8,00
